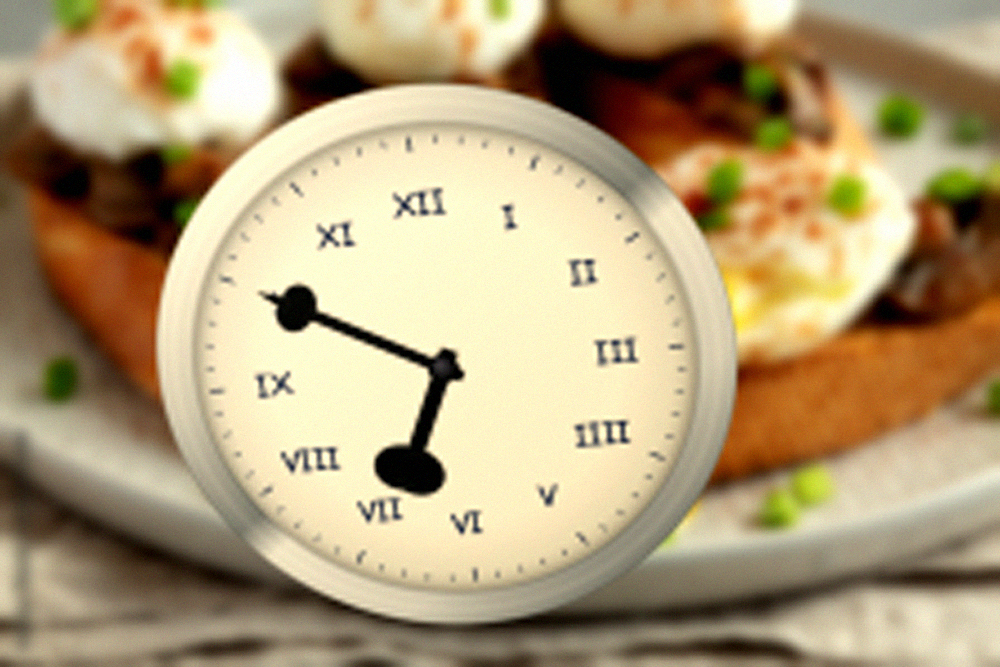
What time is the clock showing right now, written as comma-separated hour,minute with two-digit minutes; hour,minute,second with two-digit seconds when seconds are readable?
6,50
